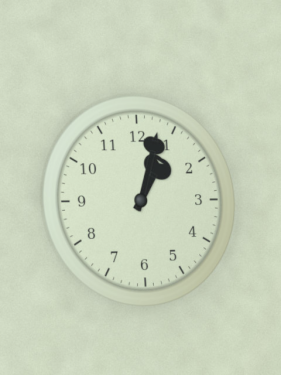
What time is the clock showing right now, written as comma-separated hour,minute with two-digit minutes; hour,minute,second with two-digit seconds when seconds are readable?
1,03
